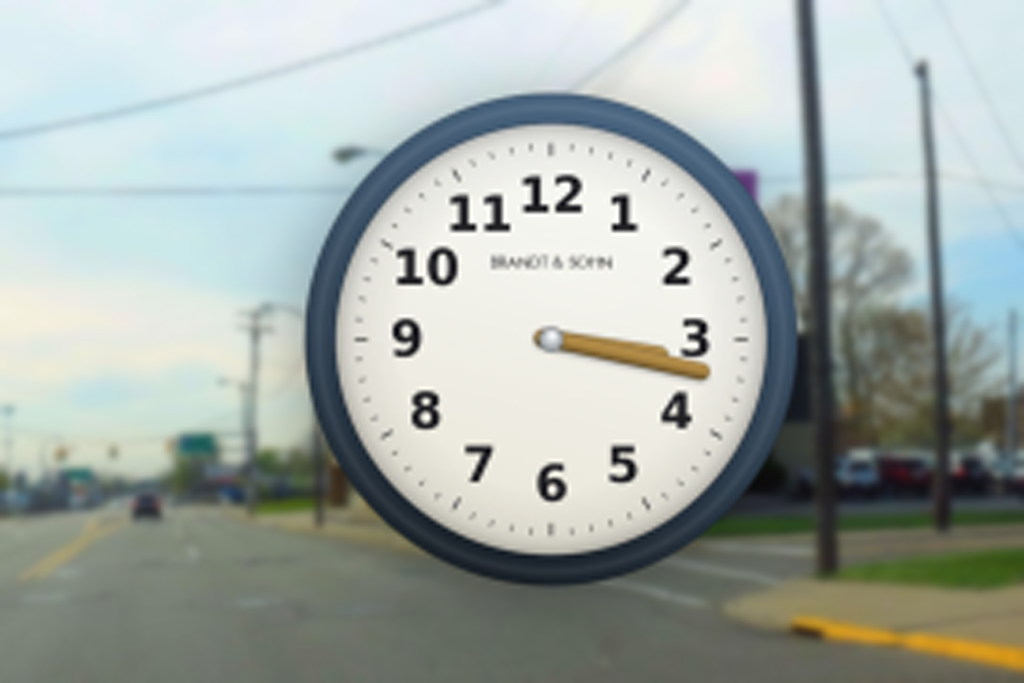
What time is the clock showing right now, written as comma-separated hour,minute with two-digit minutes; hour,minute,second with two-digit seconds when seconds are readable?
3,17
